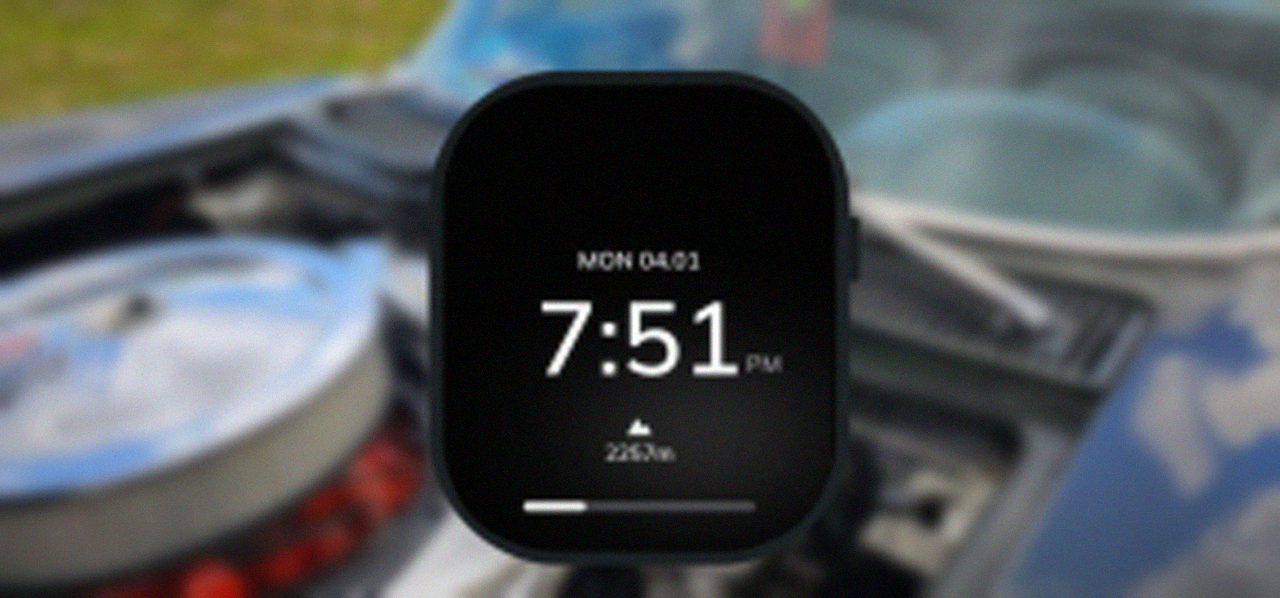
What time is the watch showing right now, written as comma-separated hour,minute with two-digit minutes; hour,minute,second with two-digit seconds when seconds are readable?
7,51
